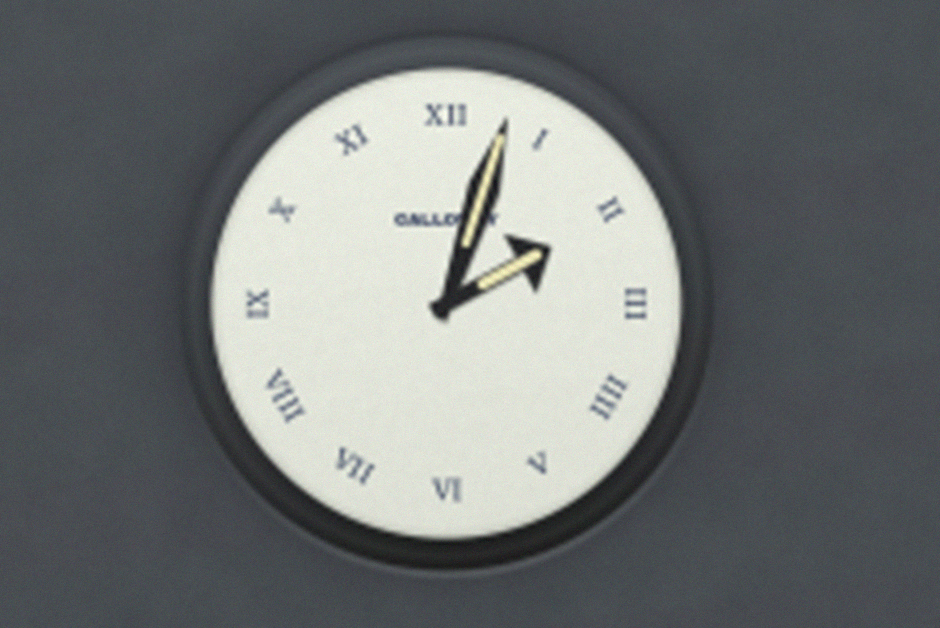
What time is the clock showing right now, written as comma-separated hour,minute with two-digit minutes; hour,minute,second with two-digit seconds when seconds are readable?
2,03
